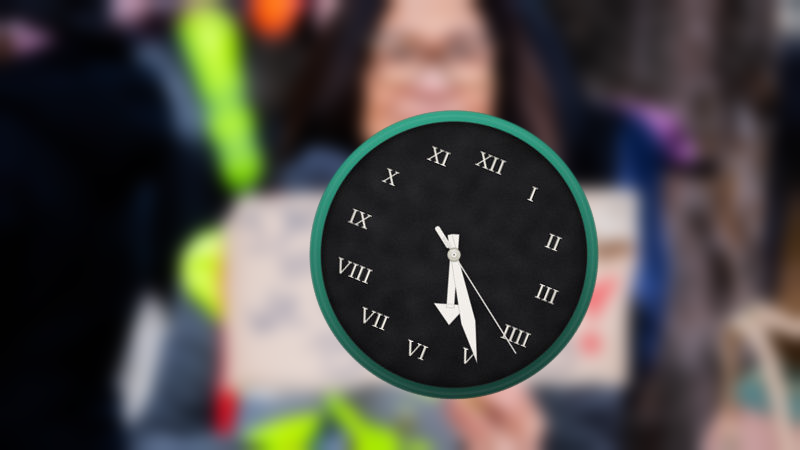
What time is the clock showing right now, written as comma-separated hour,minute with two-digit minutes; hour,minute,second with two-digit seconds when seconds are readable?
5,24,21
